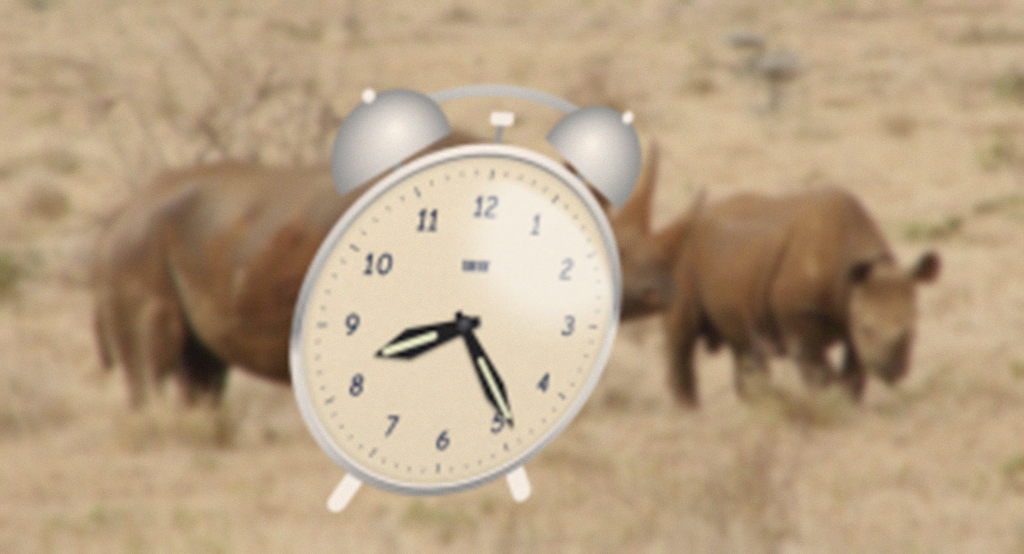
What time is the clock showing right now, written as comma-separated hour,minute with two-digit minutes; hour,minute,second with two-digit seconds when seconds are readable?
8,24
